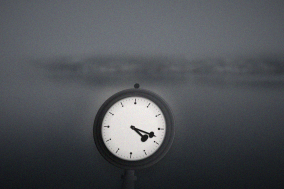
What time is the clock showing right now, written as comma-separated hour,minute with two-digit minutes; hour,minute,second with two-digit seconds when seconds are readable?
4,18
